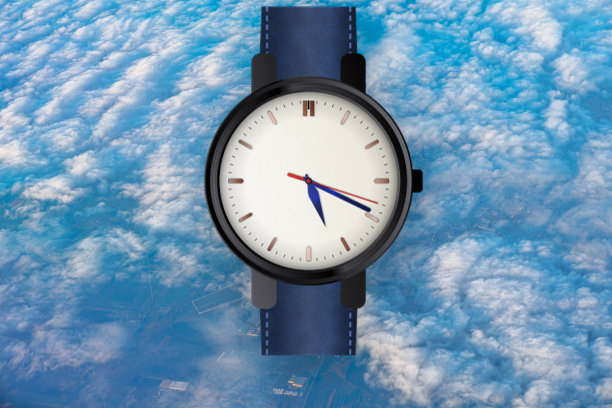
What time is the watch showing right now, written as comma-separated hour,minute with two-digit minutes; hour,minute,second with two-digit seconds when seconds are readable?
5,19,18
